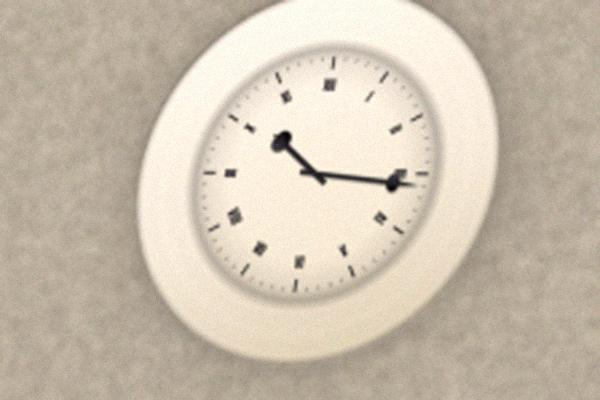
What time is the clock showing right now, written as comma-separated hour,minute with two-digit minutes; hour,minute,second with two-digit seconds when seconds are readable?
10,16
